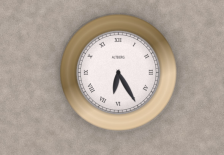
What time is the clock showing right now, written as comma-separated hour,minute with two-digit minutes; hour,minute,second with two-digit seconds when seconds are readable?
6,25
